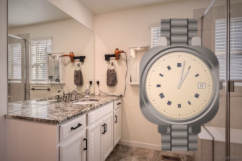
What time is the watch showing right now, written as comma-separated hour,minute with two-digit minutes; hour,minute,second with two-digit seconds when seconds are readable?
1,02
